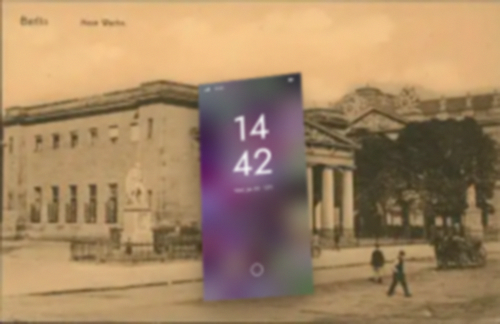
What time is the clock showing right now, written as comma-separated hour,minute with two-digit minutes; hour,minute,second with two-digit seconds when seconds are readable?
14,42
